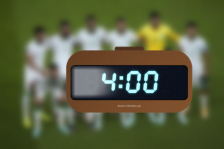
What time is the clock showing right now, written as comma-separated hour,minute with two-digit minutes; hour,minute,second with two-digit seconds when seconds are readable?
4,00
